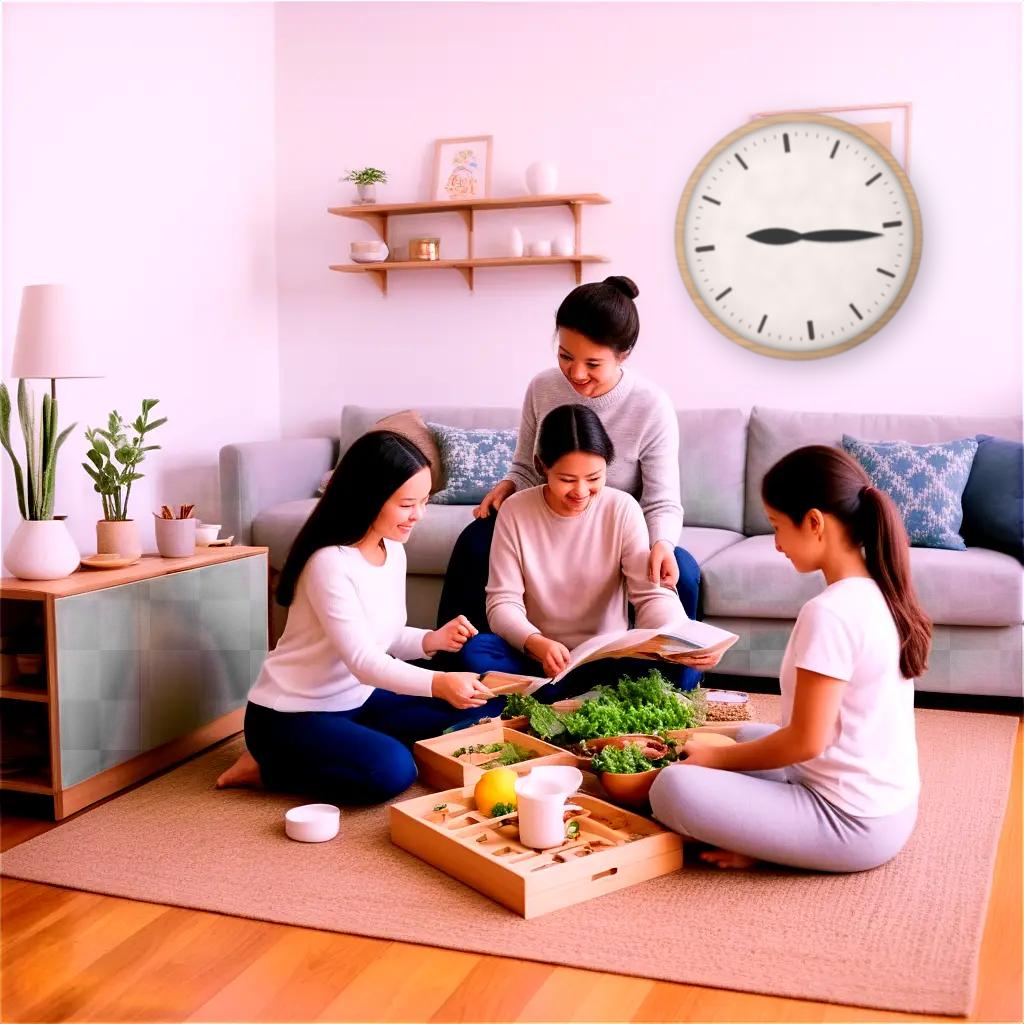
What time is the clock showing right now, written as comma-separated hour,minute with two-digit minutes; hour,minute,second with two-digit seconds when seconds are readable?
9,16
